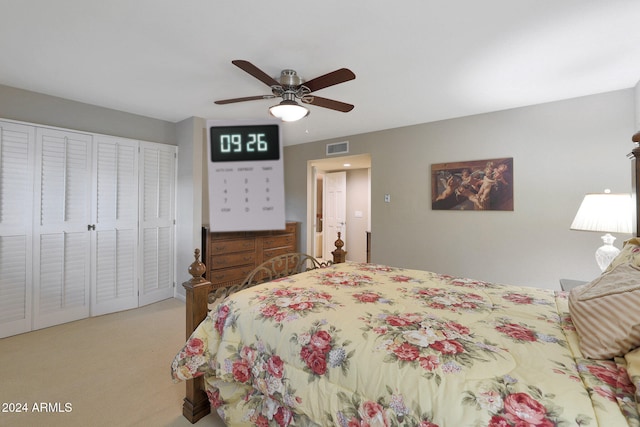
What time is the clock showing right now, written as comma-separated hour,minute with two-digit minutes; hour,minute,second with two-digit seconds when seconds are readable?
9,26
